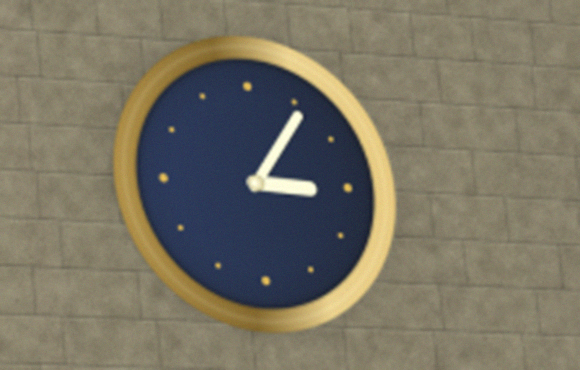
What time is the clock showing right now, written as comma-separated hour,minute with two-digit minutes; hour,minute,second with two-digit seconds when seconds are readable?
3,06
